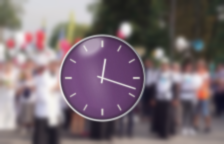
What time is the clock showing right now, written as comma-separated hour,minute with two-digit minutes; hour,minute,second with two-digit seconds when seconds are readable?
12,18
